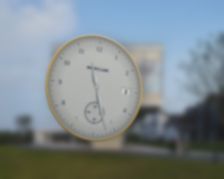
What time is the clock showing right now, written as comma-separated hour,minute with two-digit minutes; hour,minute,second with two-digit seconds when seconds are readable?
11,27
